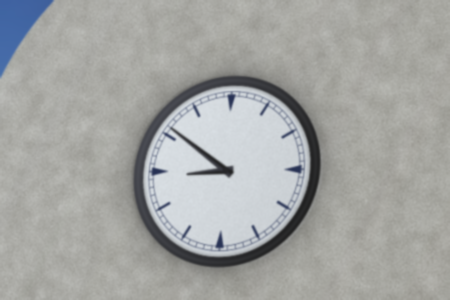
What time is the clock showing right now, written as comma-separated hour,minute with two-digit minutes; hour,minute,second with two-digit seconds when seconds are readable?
8,51
